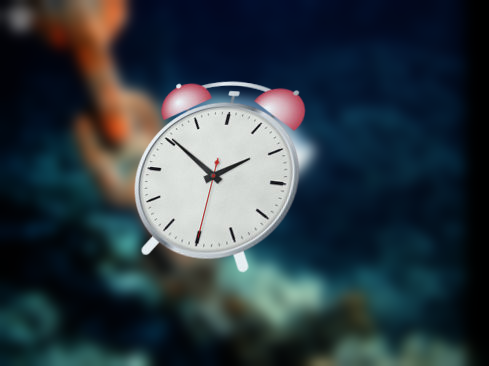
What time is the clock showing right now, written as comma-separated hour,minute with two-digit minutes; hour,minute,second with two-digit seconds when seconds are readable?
1,50,30
